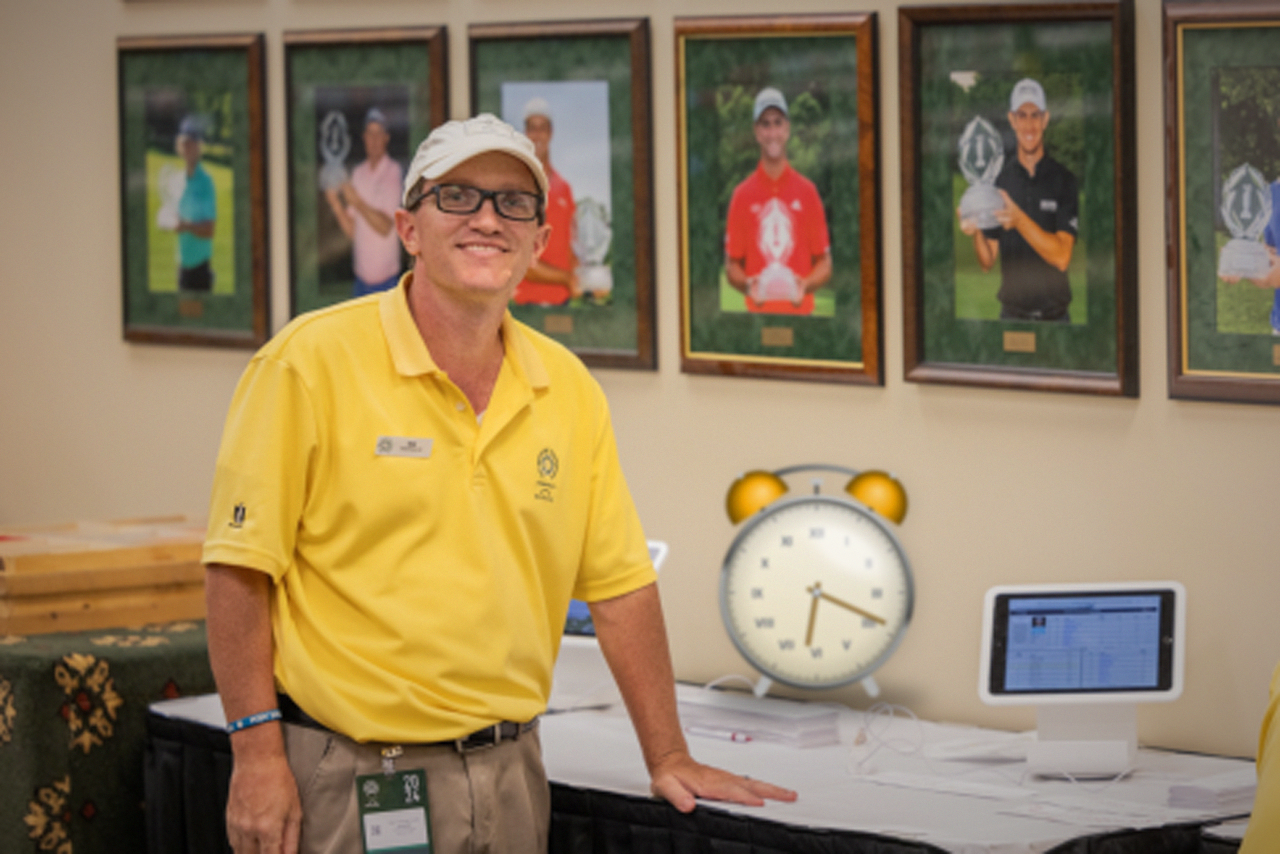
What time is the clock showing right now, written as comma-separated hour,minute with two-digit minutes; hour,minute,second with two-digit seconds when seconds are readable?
6,19
